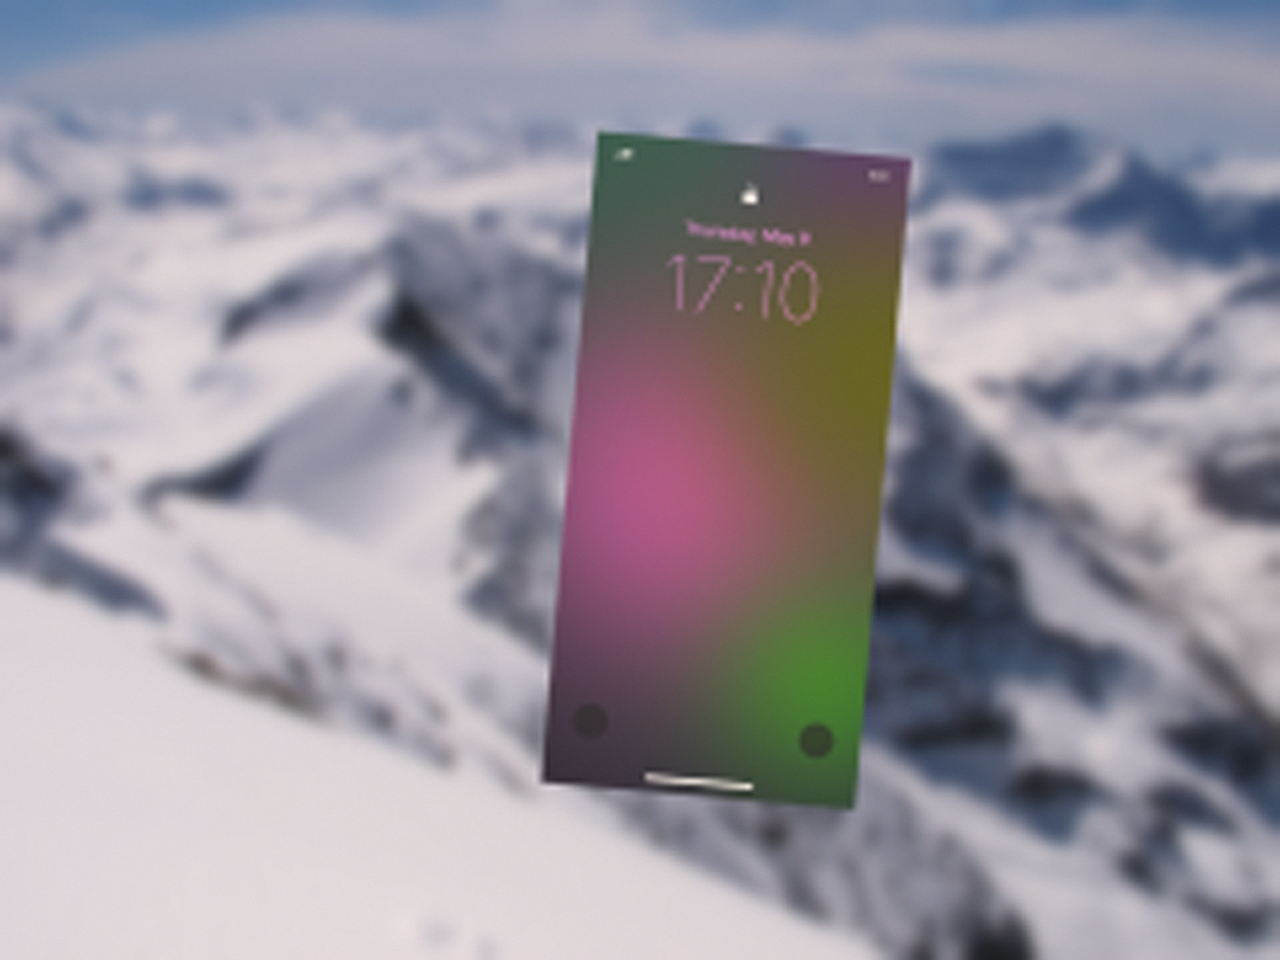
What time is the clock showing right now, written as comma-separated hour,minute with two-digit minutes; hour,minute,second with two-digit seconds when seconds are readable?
17,10
